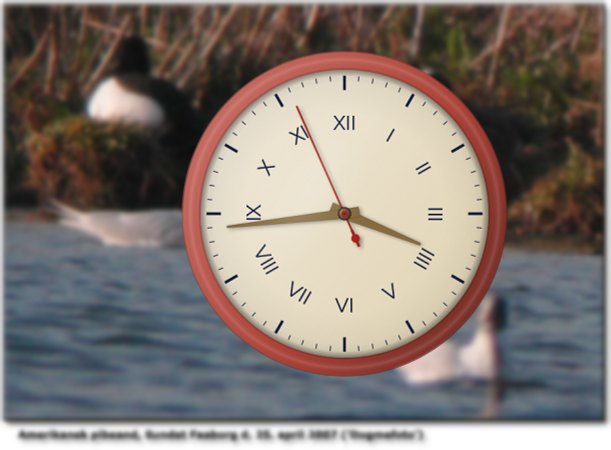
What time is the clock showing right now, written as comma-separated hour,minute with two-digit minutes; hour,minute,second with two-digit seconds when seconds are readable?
3,43,56
